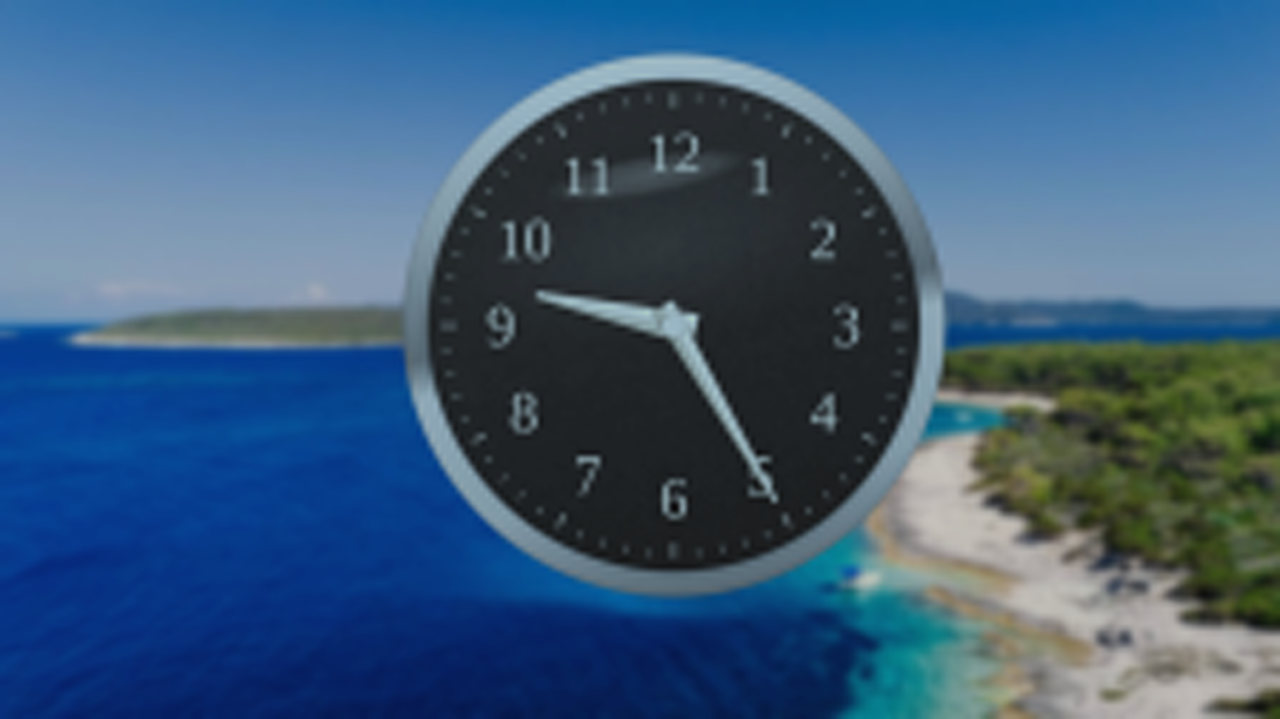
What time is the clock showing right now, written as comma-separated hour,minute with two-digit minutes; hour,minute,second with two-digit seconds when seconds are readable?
9,25
